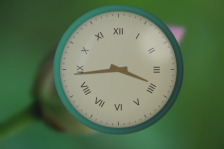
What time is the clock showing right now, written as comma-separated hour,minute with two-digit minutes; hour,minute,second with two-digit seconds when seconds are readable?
3,44
